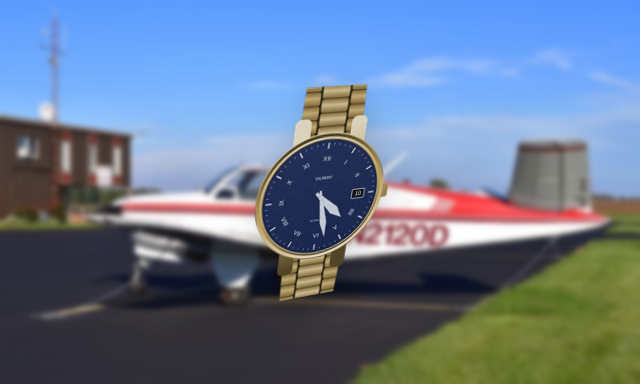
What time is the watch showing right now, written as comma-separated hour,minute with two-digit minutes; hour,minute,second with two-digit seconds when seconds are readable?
4,28
